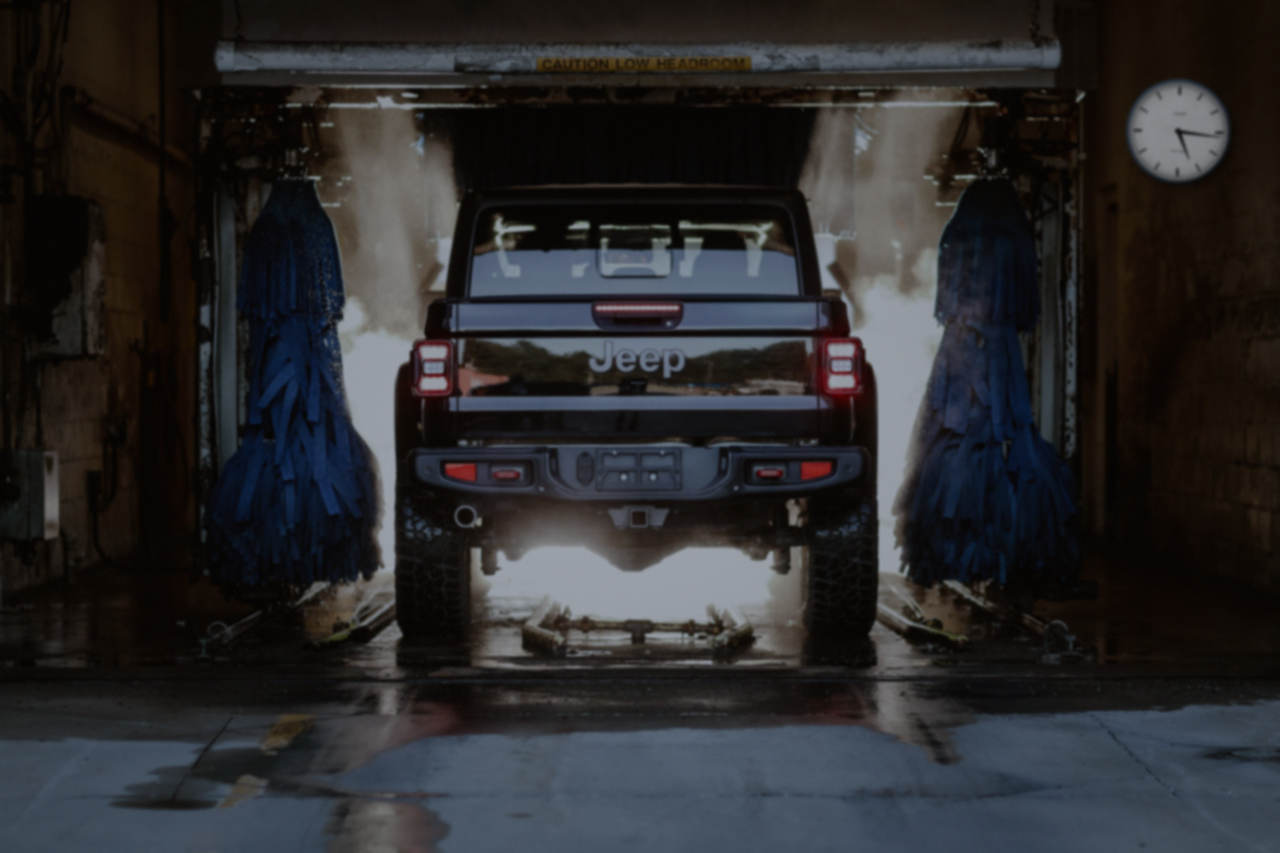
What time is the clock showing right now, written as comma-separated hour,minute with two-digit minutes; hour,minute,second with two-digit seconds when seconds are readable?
5,16
